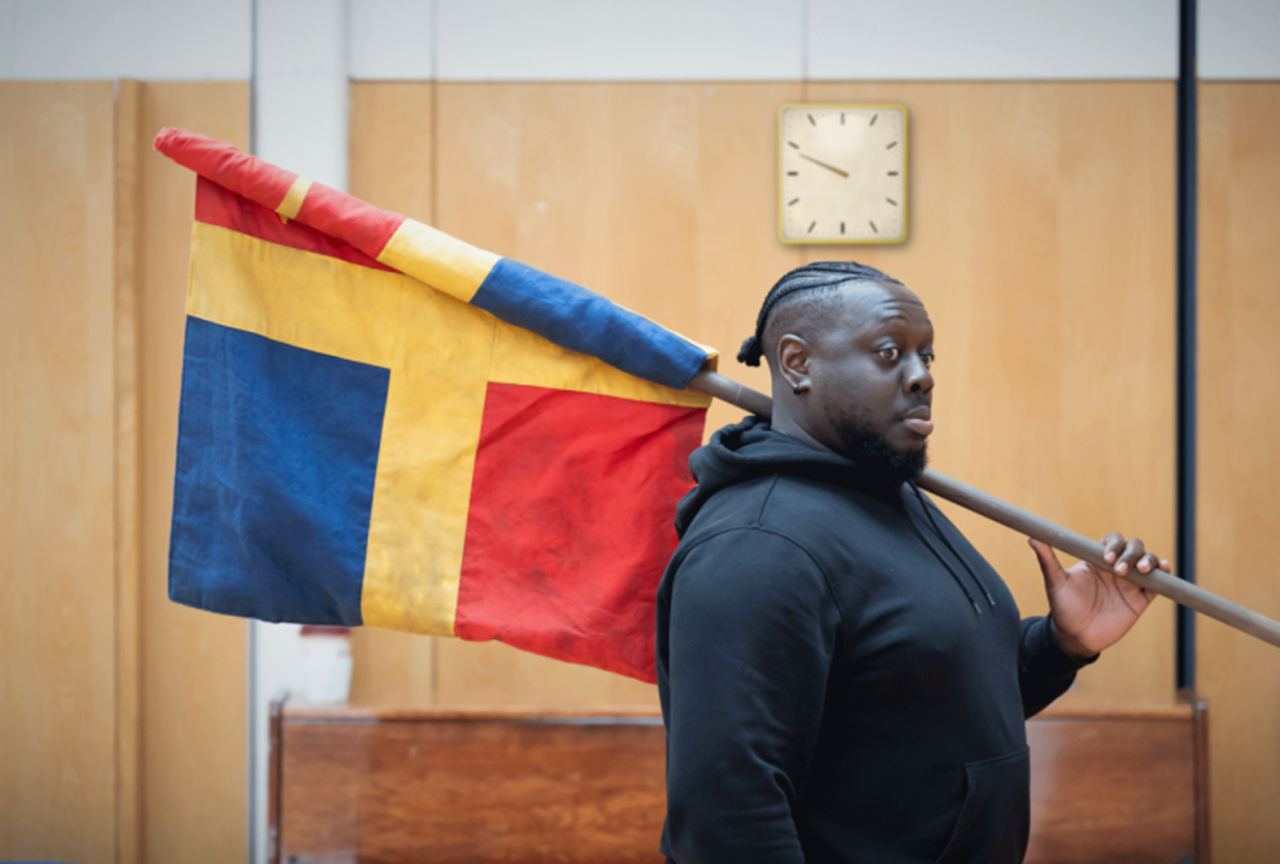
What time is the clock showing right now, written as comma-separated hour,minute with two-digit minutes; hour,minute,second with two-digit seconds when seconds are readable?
9,49
